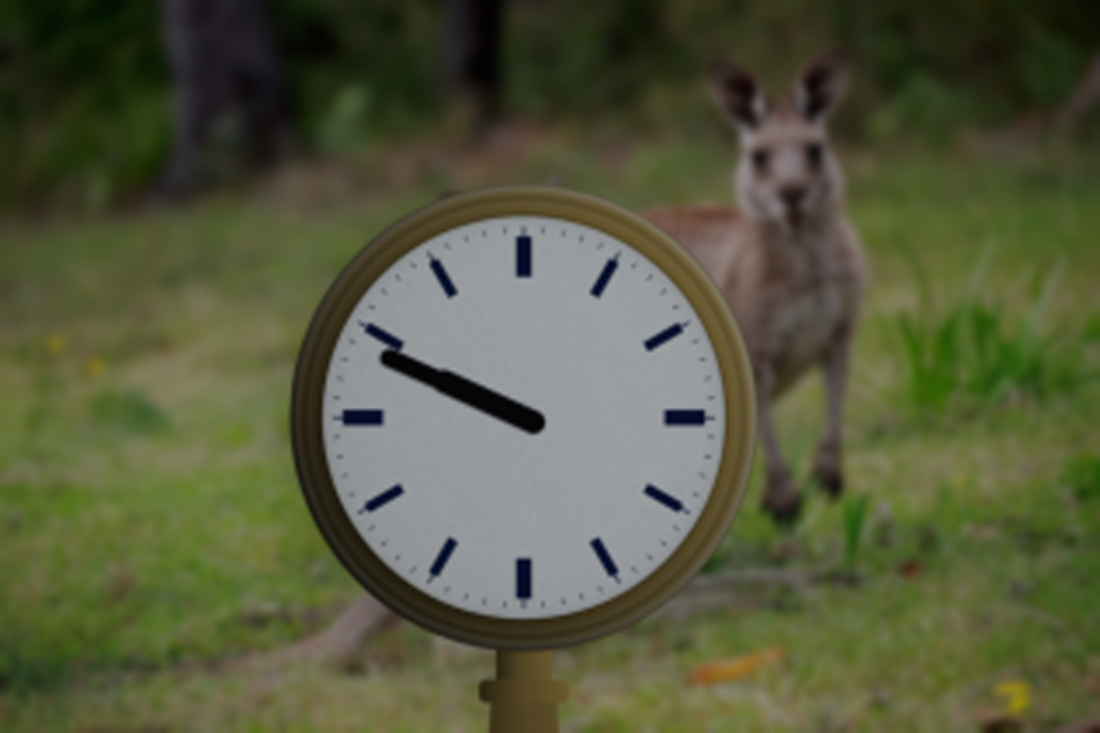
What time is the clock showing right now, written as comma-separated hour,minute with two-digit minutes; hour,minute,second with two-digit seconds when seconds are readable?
9,49
